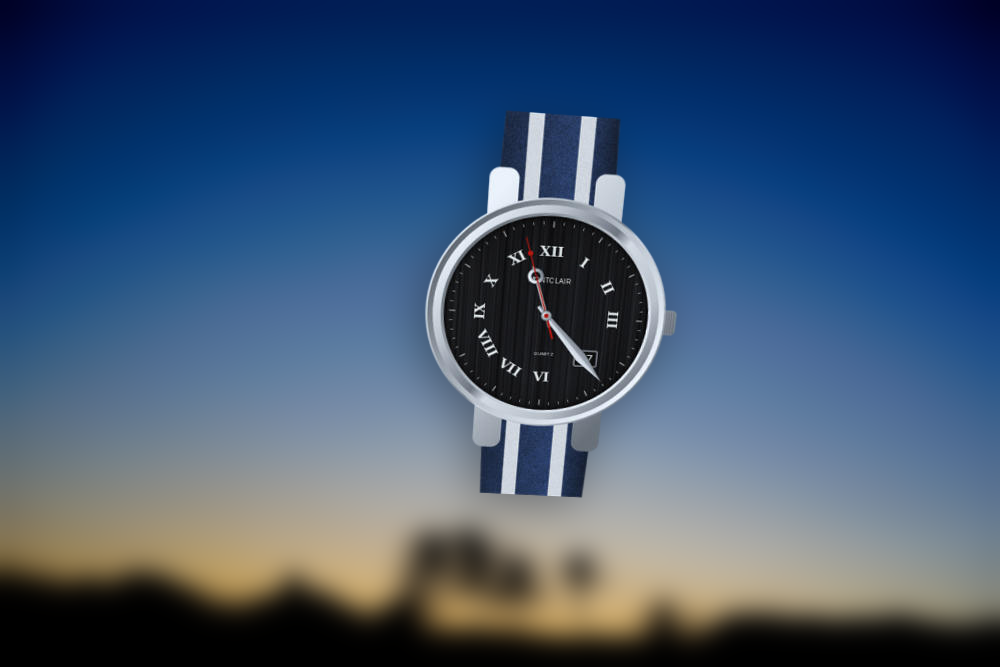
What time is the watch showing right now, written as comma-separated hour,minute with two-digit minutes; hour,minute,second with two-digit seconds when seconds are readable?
11,22,57
